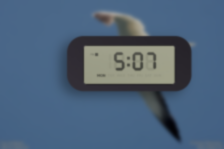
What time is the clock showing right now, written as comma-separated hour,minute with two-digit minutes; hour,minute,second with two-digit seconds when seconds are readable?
5,07
